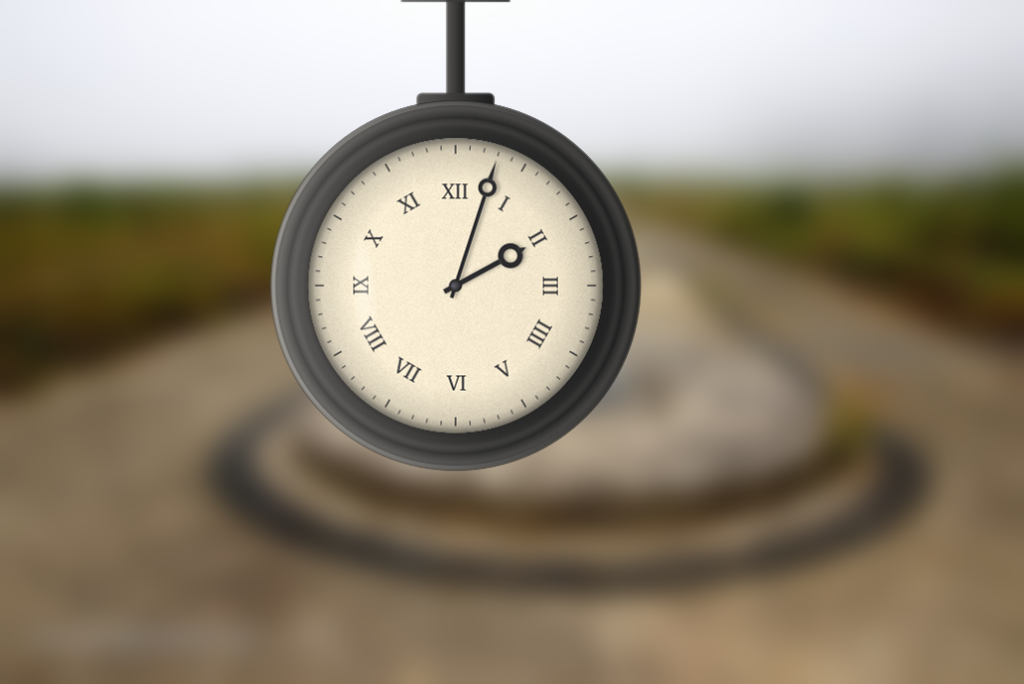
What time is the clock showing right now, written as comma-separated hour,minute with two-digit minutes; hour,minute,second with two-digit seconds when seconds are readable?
2,03
